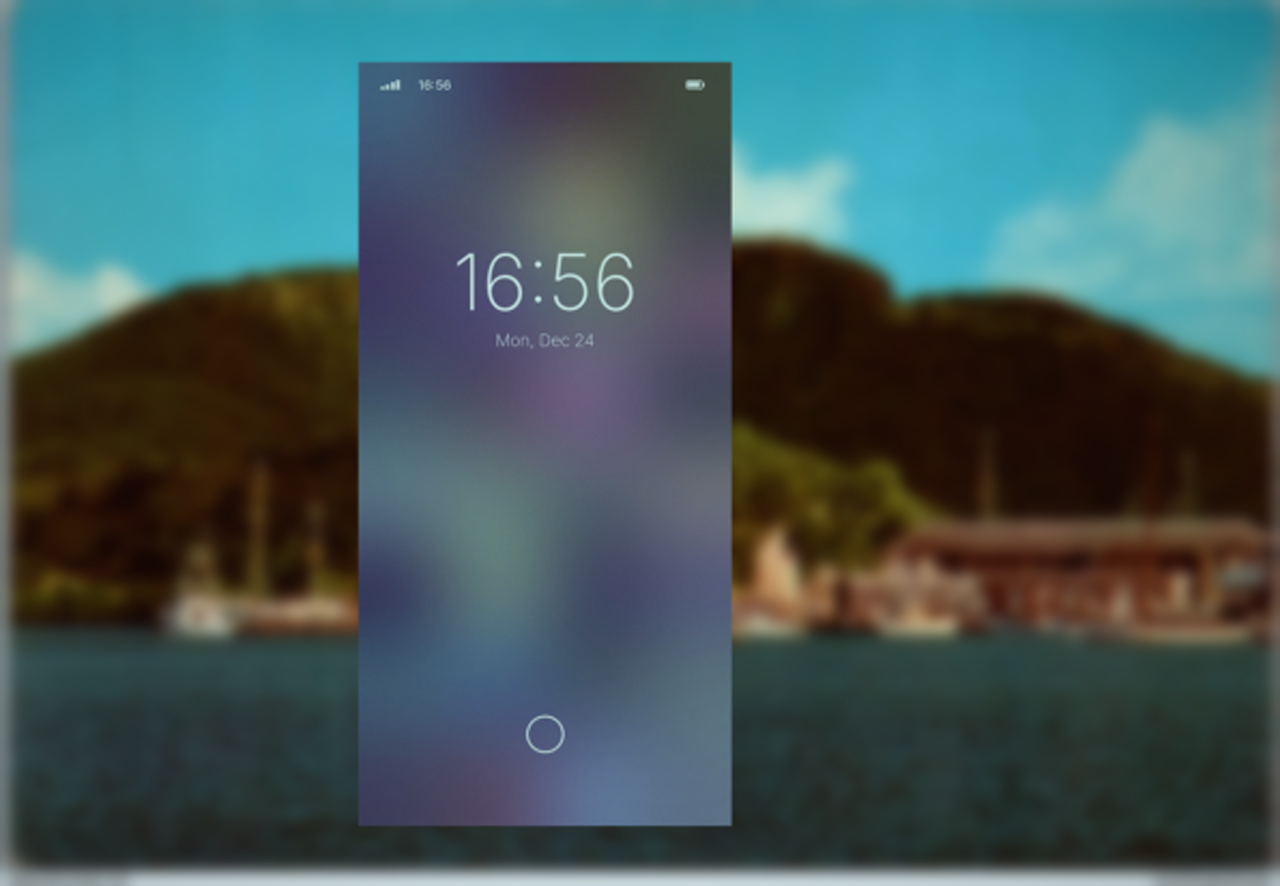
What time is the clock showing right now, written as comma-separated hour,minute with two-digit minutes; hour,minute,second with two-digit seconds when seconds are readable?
16,56
